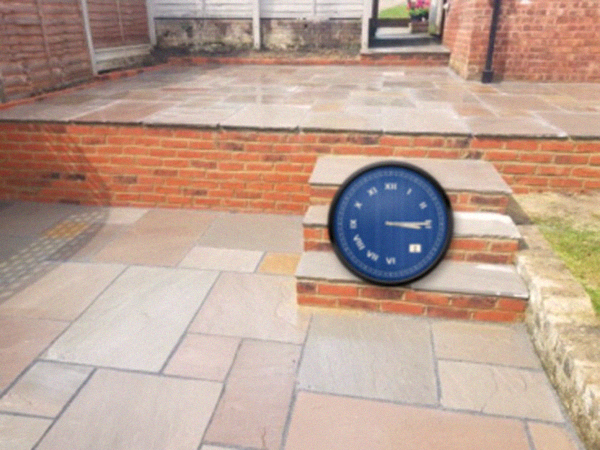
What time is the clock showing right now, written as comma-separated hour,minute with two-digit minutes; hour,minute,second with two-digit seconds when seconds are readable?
3,15
